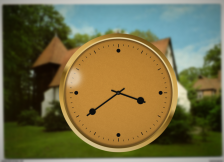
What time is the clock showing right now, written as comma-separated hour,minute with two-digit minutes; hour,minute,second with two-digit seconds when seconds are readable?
3,39
